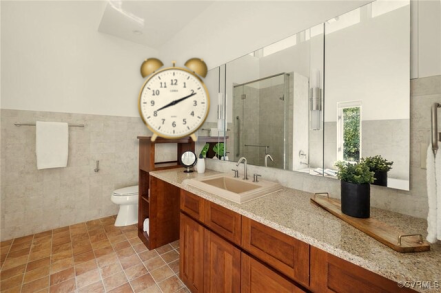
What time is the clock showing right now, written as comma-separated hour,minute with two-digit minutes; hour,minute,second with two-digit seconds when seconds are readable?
8,11
